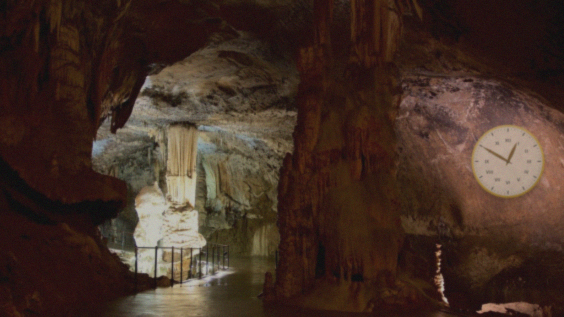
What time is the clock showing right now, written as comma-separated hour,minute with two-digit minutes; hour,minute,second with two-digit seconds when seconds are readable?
12,50
